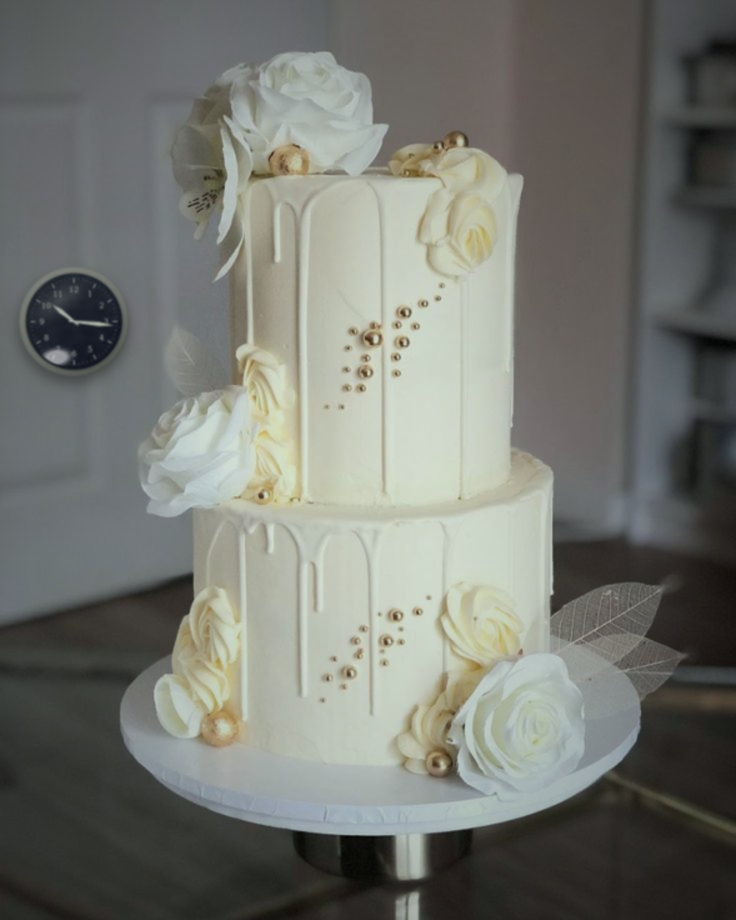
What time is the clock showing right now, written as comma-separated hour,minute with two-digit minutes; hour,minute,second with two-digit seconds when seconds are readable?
10,16
